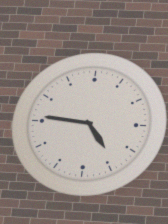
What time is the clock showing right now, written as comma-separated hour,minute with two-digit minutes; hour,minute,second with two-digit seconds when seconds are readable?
4,46
